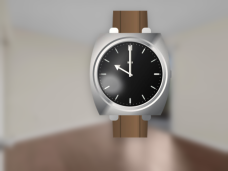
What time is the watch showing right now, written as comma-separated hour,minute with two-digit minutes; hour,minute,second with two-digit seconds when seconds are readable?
10,00
